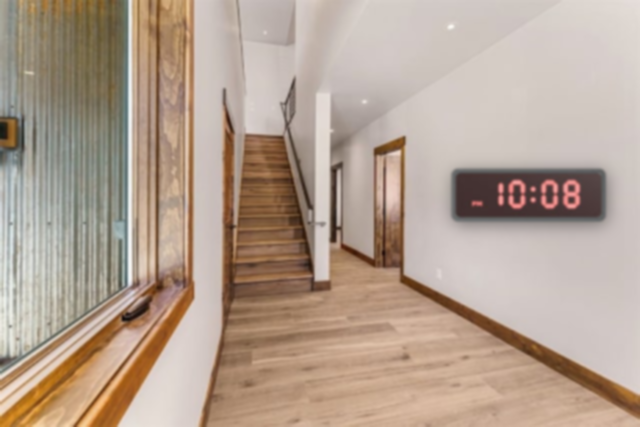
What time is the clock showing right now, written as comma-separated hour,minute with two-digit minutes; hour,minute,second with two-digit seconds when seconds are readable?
10,08
